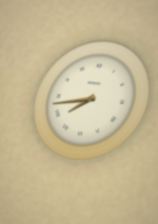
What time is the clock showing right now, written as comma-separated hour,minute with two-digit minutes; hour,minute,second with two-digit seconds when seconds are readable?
7,43
